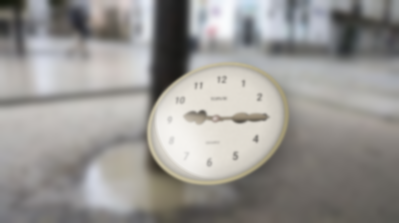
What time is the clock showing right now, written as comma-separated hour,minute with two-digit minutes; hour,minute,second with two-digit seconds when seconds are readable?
9,15
